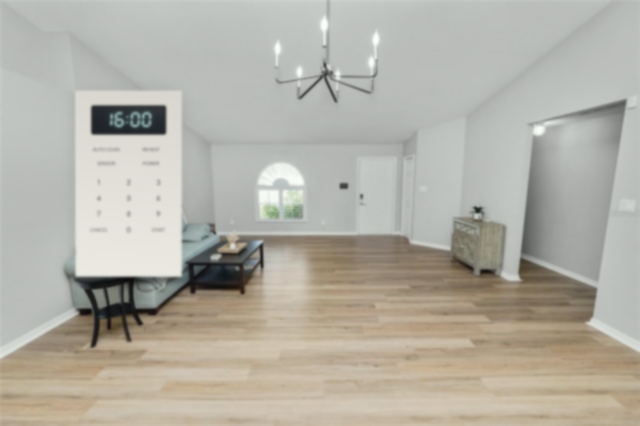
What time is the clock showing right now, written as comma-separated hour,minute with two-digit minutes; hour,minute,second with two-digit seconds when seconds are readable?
16,00
